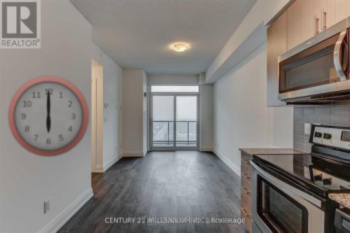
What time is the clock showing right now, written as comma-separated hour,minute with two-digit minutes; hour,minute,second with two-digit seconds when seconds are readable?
6,00
